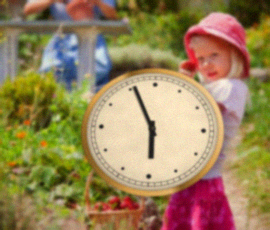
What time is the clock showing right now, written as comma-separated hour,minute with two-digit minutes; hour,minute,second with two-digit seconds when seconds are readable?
5,56
